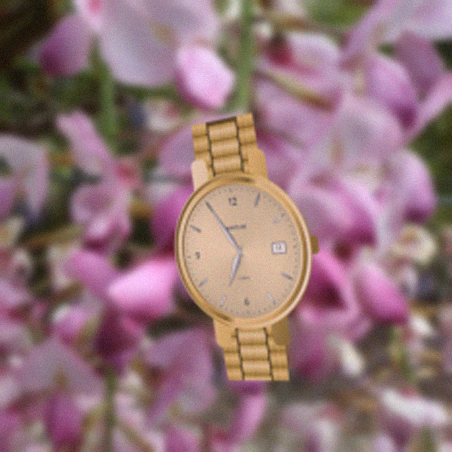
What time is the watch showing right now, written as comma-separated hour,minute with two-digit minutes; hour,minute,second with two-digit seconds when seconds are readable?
6,55
